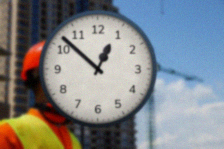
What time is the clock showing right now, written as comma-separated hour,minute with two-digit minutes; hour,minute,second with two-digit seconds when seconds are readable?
12,52
